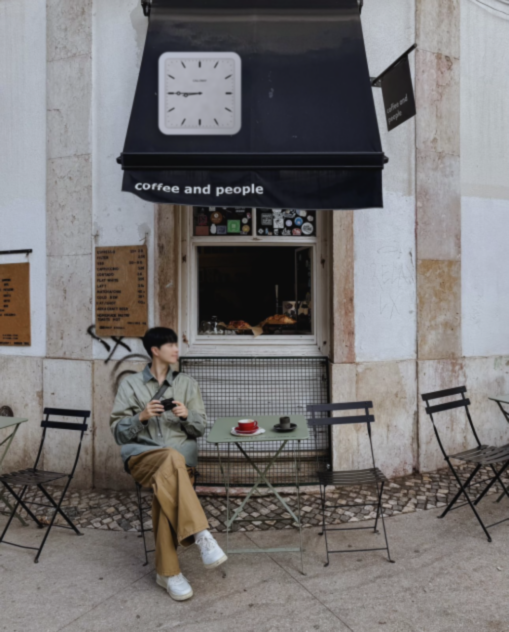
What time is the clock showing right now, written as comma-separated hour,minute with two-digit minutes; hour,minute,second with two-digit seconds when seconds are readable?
8,45
